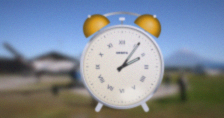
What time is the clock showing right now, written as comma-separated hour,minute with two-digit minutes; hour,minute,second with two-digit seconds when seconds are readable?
2,06
